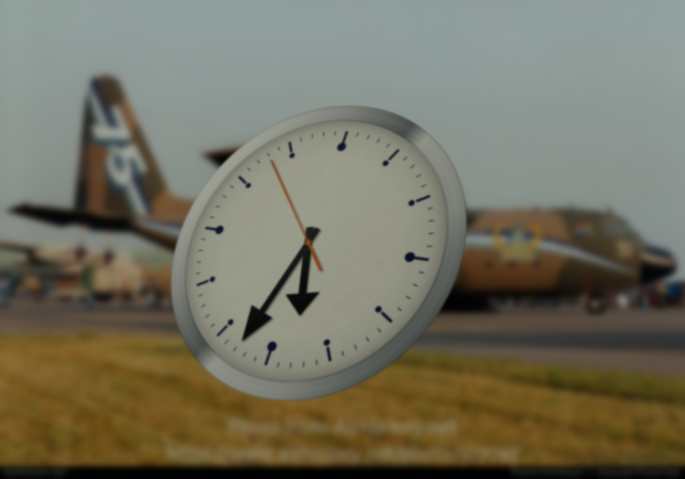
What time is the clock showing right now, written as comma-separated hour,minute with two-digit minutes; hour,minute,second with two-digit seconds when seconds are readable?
5,32,53
